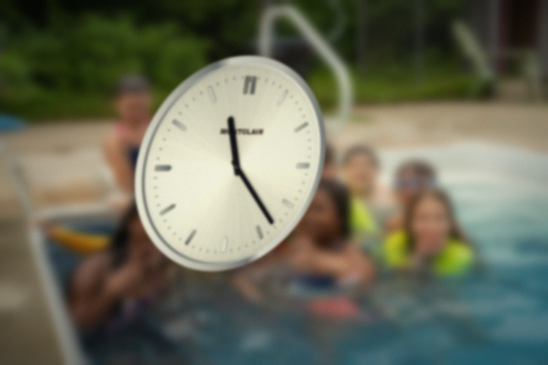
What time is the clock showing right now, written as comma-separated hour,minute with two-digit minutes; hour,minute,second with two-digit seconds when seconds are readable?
11,23
